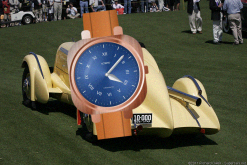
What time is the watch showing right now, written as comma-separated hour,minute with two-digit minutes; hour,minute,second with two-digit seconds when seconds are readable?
4,08
